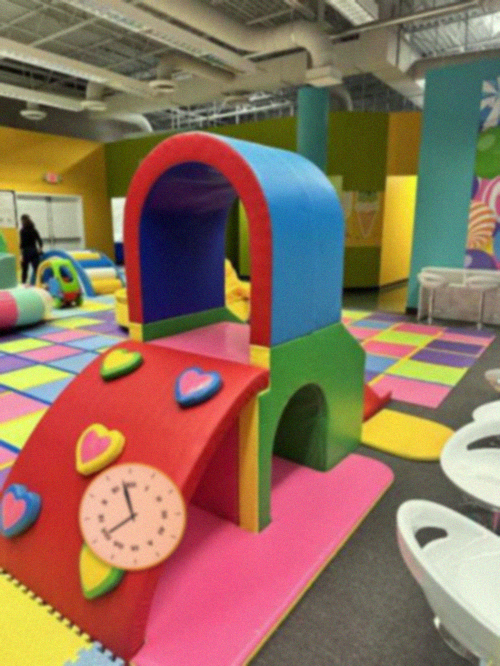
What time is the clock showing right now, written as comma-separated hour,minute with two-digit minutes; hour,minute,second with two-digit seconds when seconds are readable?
7,58
